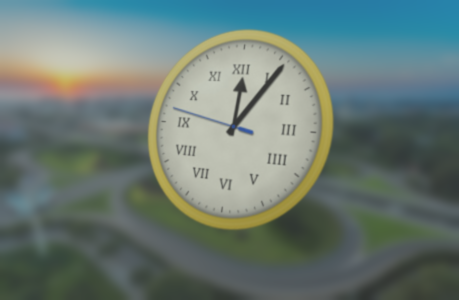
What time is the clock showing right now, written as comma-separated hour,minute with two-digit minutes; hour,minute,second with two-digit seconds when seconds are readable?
12,05,47
